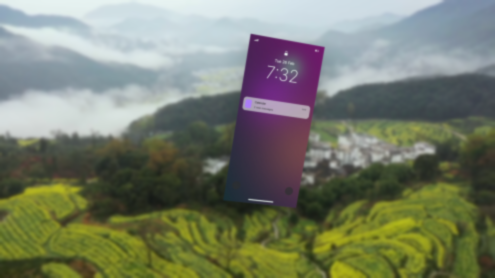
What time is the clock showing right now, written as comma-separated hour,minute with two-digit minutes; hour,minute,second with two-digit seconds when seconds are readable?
7,32
